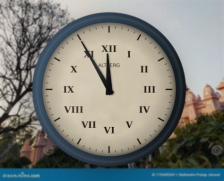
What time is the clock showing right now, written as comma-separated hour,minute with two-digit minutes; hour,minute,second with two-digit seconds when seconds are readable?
11,55
